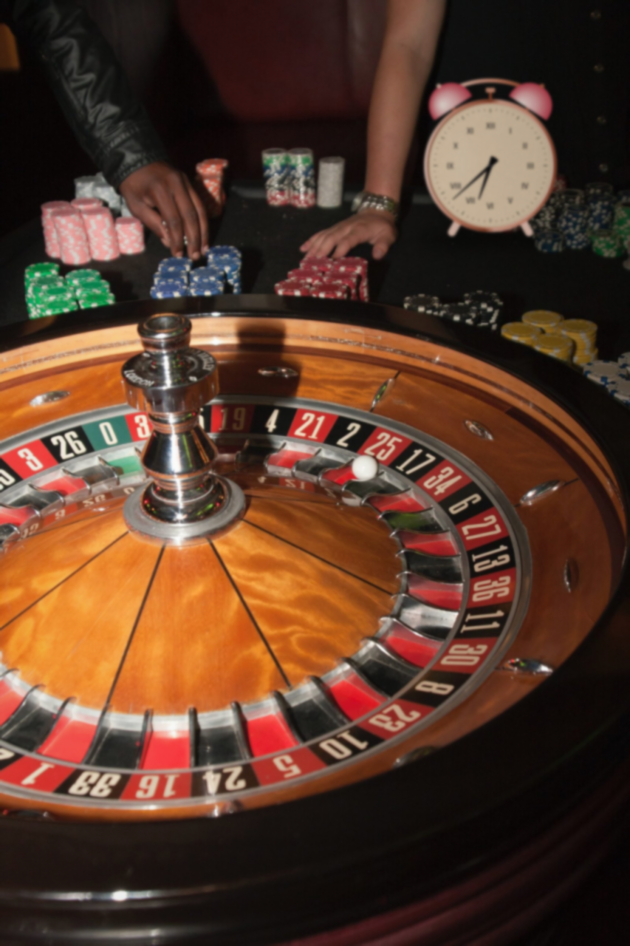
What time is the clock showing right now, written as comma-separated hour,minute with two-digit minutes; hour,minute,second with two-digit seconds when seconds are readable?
6,38
